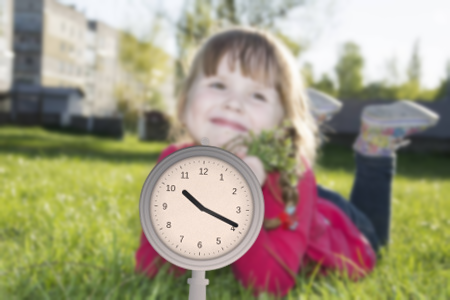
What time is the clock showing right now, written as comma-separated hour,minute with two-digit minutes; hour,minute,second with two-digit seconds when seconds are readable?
10,19
